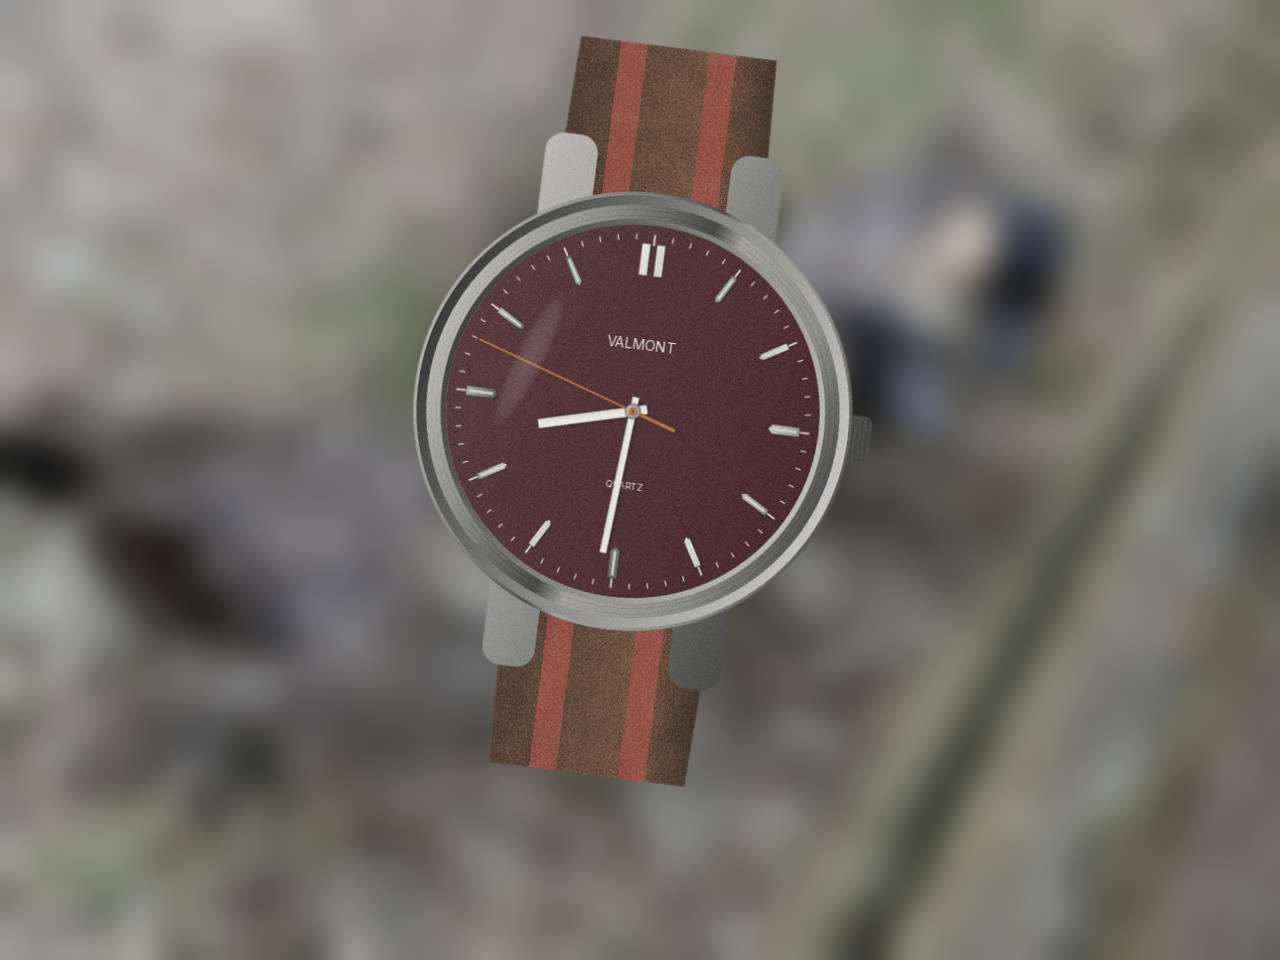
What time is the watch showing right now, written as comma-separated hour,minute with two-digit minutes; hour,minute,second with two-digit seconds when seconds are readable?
8,30,48
